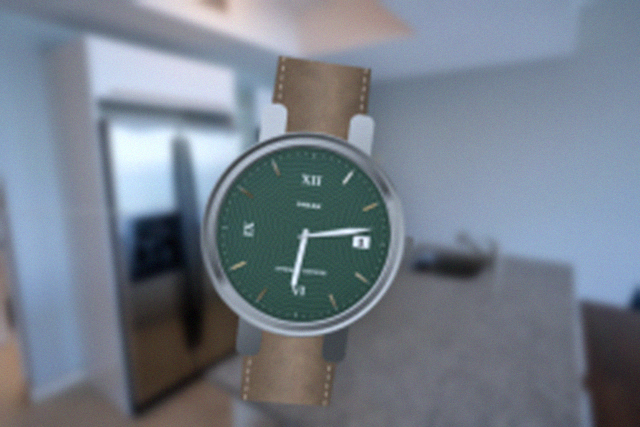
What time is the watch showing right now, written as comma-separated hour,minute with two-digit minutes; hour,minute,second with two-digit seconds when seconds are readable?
6,13
